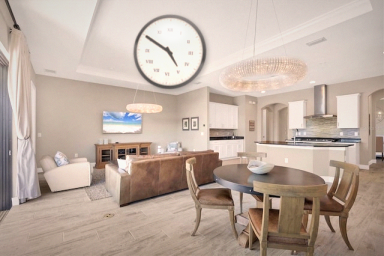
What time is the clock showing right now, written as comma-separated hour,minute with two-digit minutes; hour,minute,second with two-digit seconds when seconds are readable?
4,50
